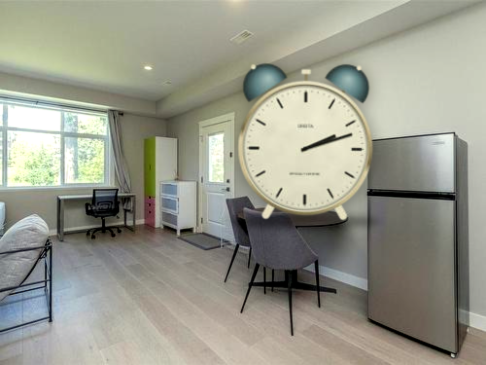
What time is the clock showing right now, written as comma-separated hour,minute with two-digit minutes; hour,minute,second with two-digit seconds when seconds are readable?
2,12
